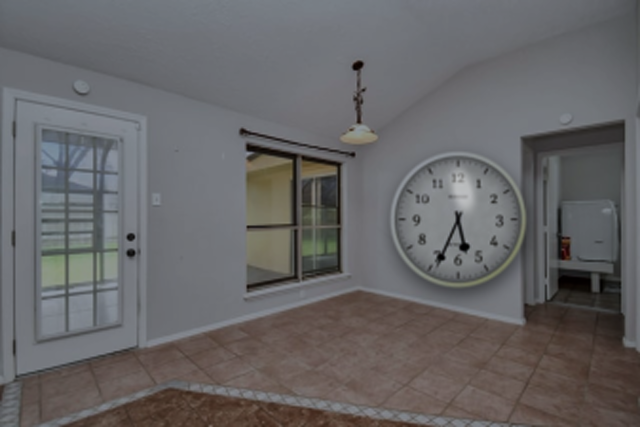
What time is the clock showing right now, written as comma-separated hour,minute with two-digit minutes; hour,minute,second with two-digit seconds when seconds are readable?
5,34
